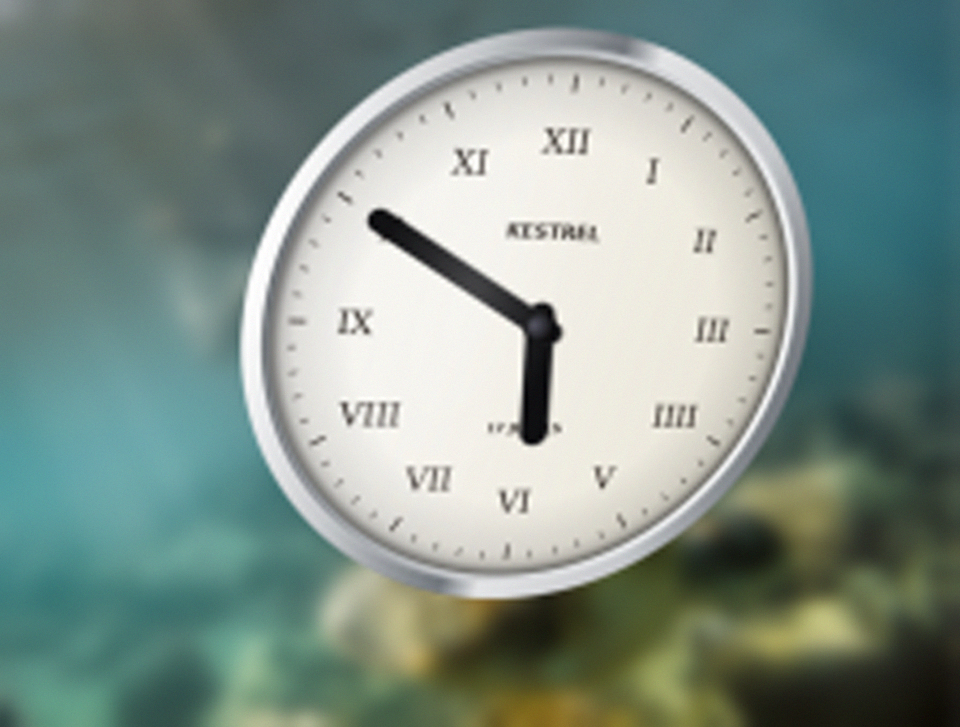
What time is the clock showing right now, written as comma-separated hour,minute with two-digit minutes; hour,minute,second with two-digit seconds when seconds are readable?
5,50
